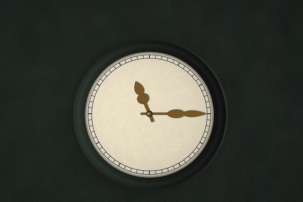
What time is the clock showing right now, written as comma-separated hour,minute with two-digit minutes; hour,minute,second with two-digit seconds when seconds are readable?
11,15
